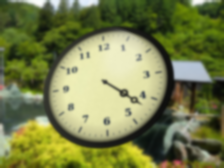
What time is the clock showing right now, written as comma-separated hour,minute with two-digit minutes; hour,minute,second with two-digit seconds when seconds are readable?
4,22
